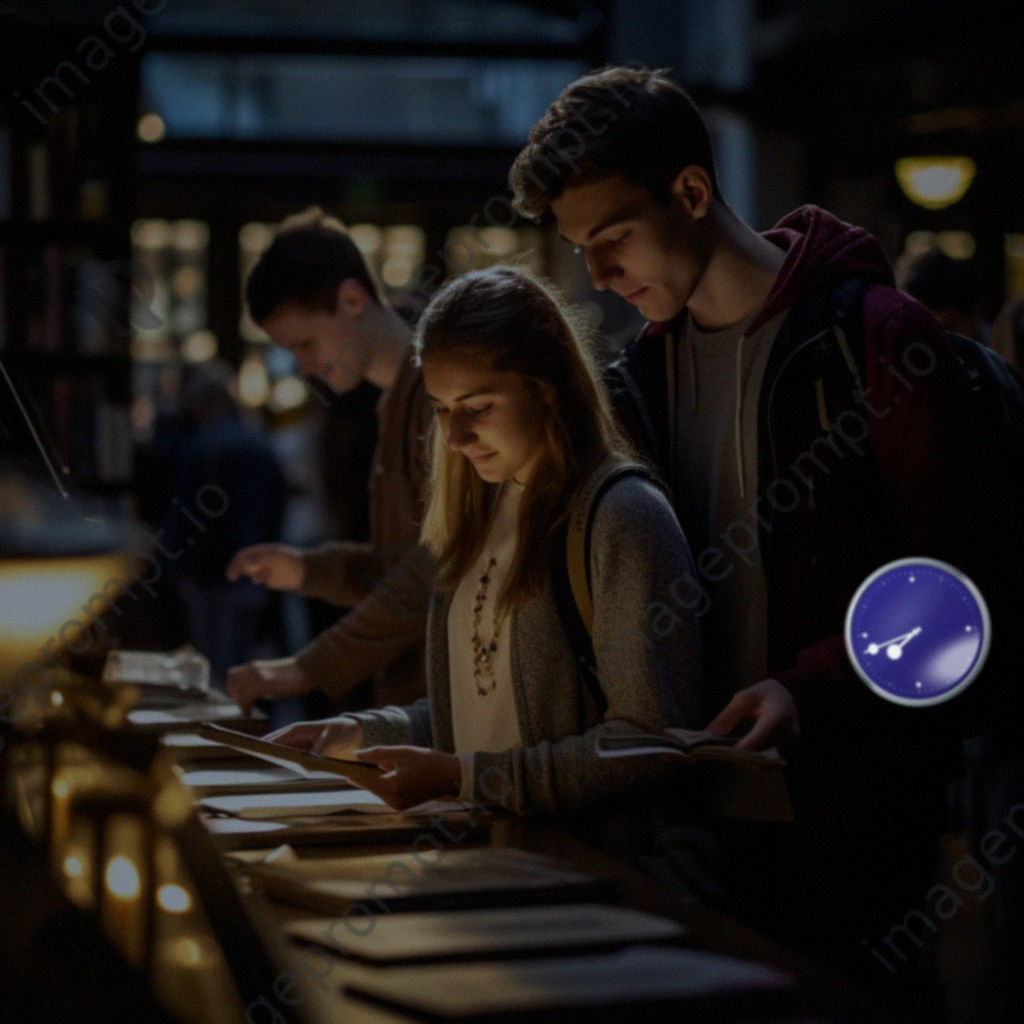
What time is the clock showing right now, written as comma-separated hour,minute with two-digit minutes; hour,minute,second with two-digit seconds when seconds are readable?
7,42
